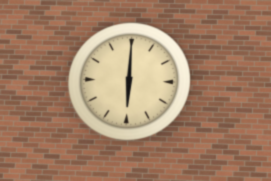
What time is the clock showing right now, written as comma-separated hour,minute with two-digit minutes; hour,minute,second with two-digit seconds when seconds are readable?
6,00
